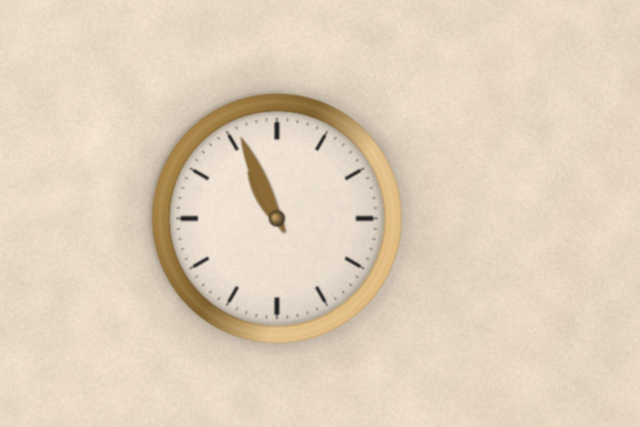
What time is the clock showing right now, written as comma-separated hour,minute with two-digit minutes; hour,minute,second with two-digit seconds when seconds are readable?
10,56
